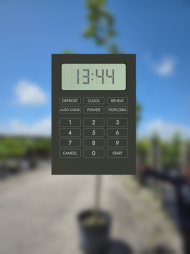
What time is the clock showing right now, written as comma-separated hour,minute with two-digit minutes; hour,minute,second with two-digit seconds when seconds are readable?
13,44
